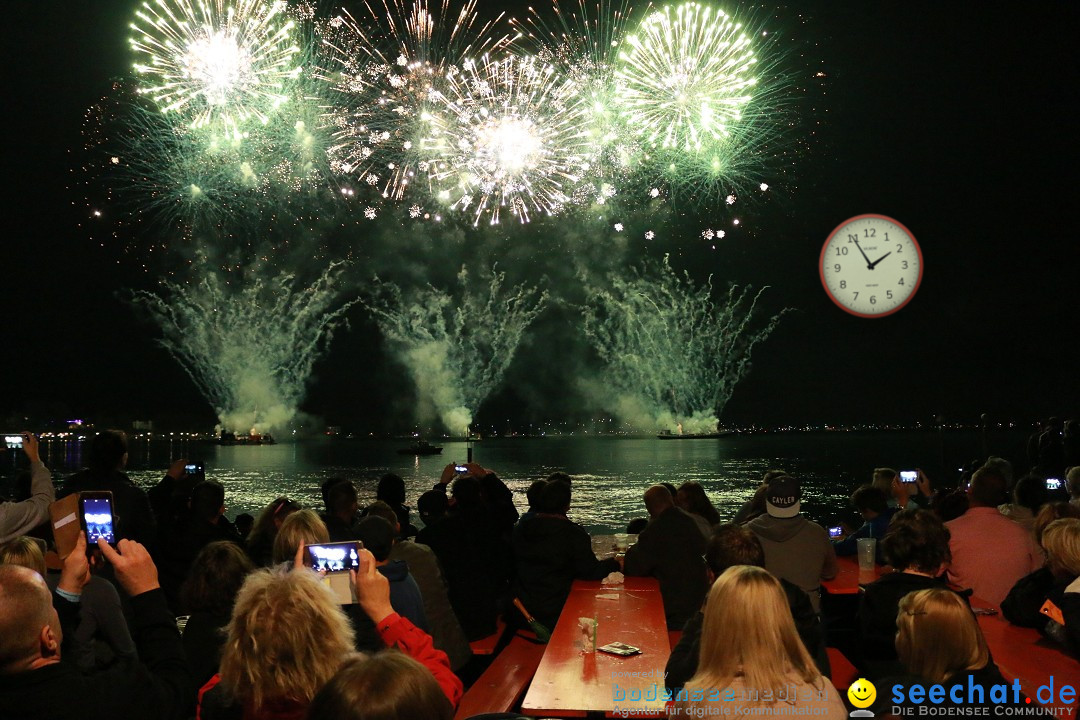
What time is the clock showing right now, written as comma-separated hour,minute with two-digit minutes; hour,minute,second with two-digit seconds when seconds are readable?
1,55
